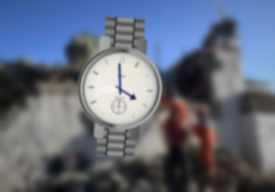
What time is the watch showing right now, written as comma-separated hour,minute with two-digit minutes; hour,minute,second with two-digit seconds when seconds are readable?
3,59
